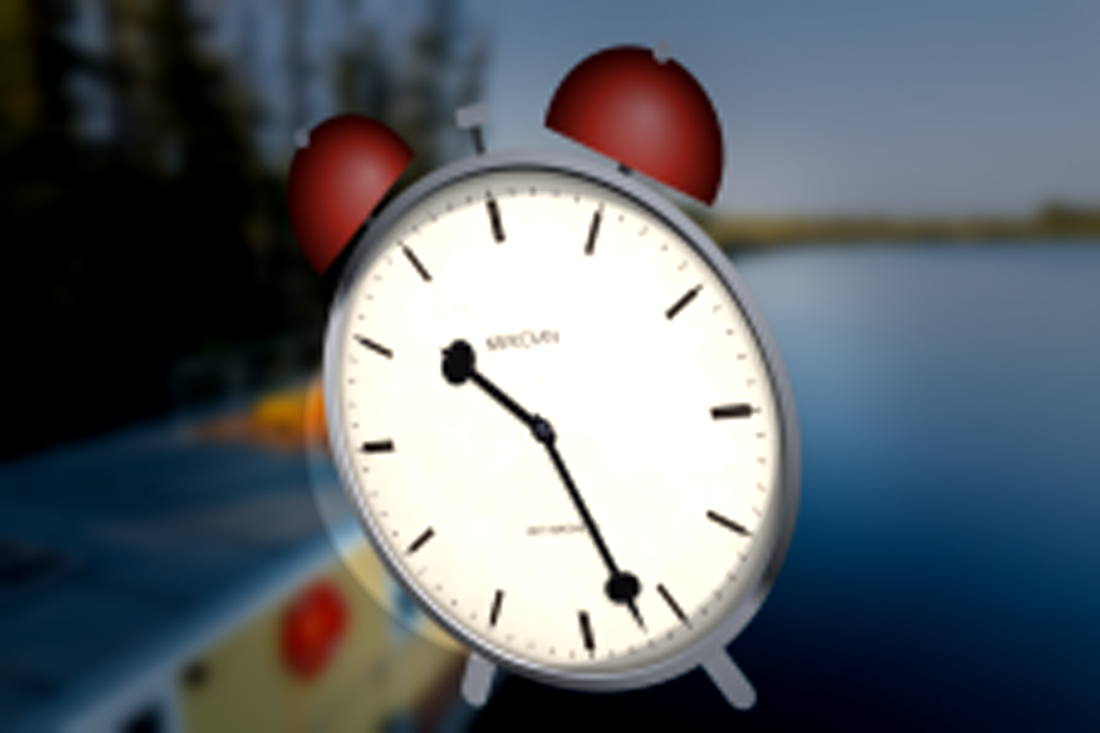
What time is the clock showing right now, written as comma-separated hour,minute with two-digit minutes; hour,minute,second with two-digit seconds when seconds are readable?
10,27
